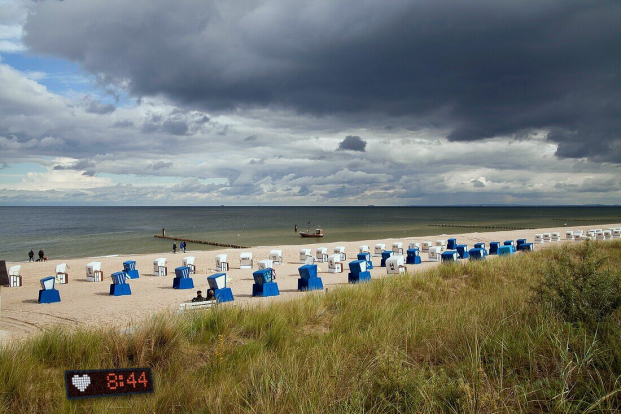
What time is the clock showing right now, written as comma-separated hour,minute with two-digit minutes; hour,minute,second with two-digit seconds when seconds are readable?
8,44
